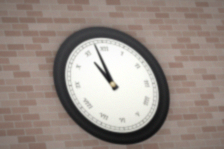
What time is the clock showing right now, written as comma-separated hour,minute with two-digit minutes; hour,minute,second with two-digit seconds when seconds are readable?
10,58
